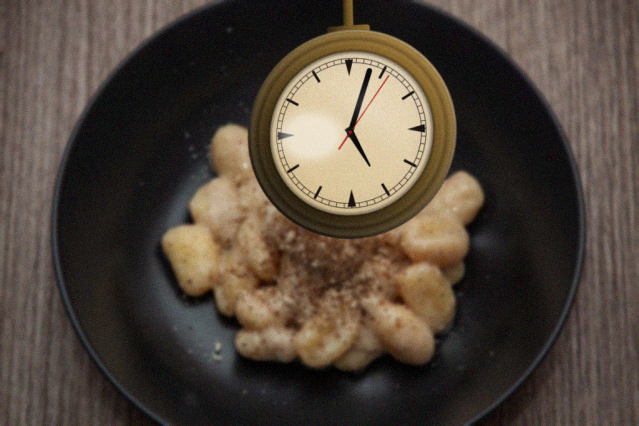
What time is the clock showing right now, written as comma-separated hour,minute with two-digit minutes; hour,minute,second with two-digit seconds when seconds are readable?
5,03,06
